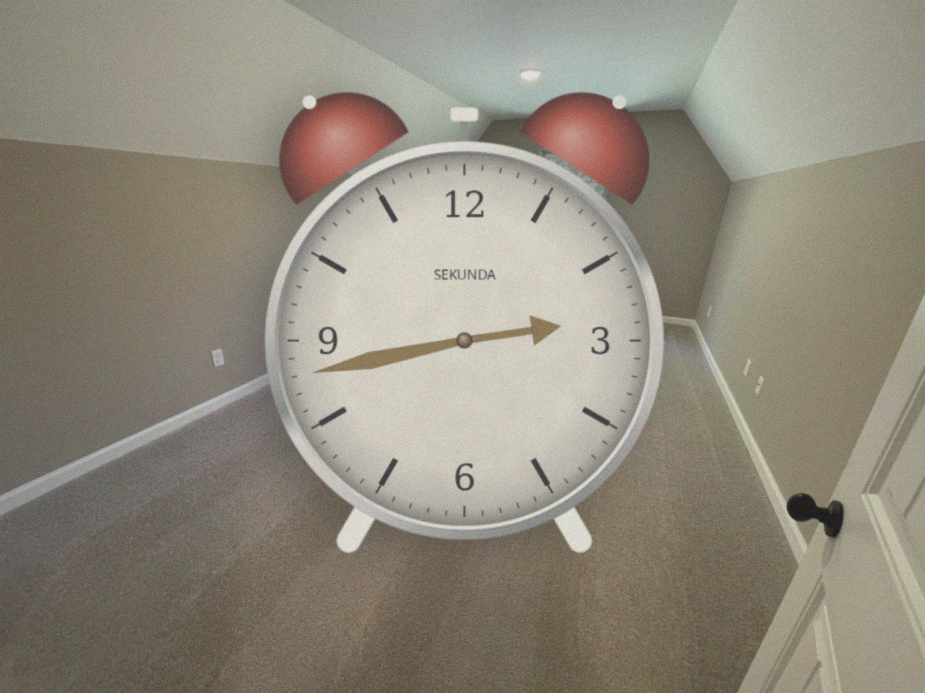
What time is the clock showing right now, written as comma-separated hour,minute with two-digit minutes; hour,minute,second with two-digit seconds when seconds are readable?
2,43
